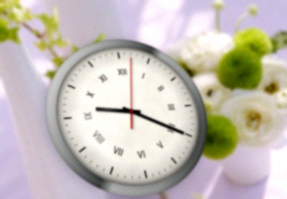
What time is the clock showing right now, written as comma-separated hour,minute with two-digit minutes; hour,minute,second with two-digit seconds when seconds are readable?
9,20,02
